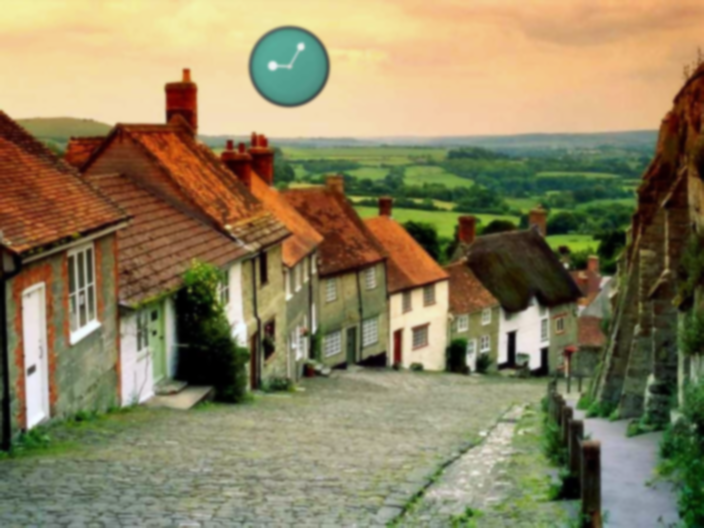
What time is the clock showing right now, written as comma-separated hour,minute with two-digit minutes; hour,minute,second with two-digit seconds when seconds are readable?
9,05
